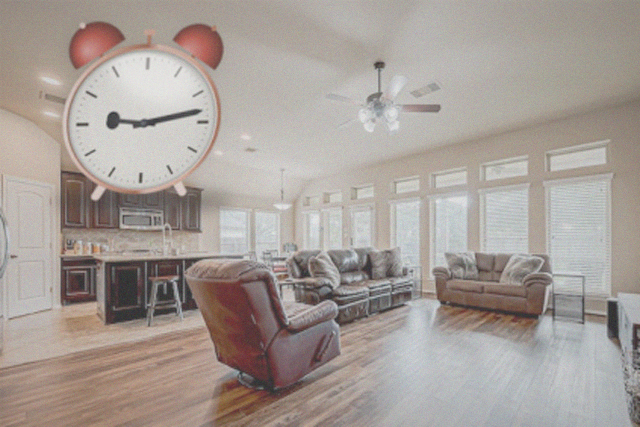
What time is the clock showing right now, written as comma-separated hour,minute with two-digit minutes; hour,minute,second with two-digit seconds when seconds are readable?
9,13
